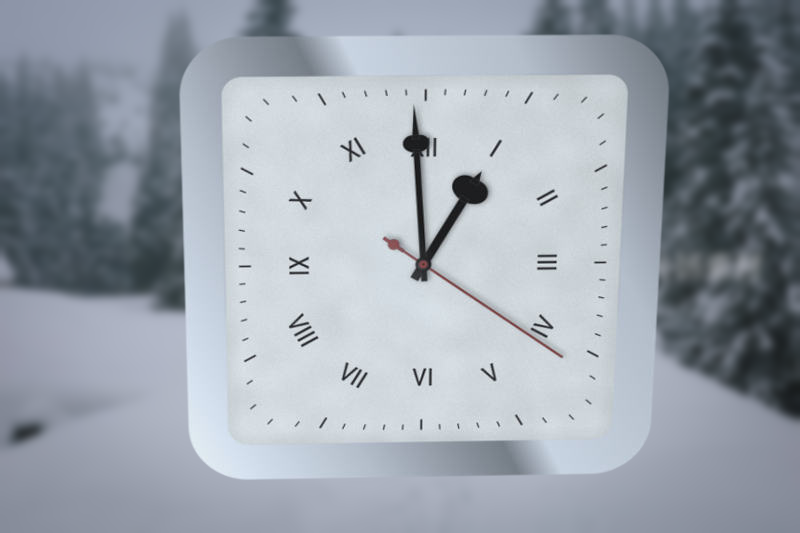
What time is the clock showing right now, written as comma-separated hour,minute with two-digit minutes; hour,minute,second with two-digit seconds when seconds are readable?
12,59,21
